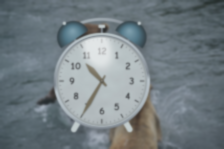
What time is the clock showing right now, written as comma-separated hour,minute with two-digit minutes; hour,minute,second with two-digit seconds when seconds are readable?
10,35
